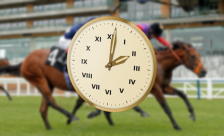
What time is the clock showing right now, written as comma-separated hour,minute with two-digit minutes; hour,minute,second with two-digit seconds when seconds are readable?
2,01
